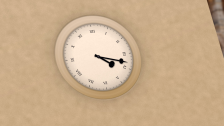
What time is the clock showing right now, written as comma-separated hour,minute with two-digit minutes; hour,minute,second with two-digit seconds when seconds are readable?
4,18
